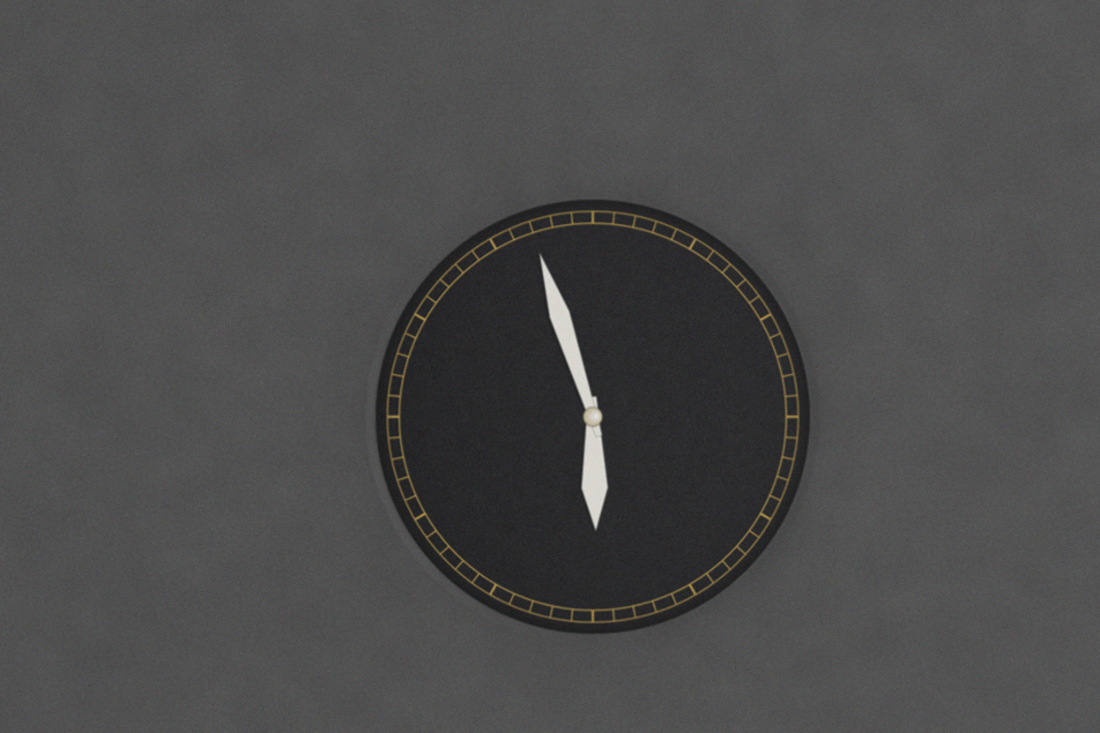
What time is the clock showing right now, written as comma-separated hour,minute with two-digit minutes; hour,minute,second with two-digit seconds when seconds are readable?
5,57
